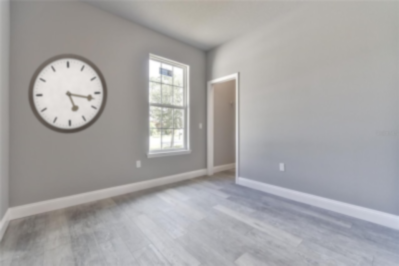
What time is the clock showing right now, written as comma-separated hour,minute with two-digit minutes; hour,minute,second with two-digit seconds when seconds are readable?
5,17
